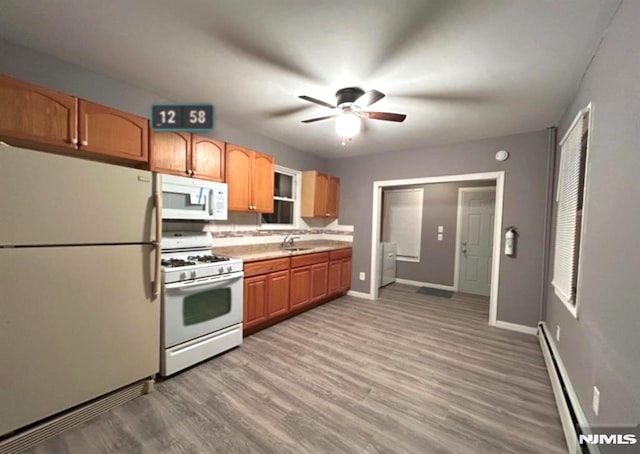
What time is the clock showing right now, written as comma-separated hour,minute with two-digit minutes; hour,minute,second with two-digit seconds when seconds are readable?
12,58
